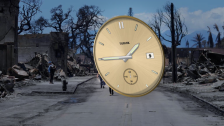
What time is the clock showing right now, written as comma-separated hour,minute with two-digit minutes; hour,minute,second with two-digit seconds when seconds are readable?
1,45
